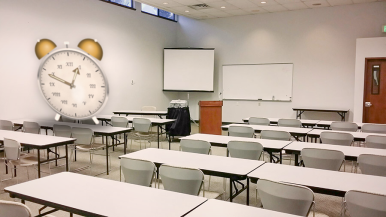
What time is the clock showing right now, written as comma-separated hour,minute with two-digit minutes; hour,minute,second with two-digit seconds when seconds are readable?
12,49
